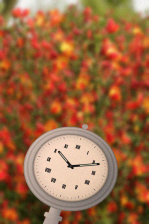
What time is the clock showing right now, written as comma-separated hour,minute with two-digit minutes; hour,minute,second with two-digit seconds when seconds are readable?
10,11
